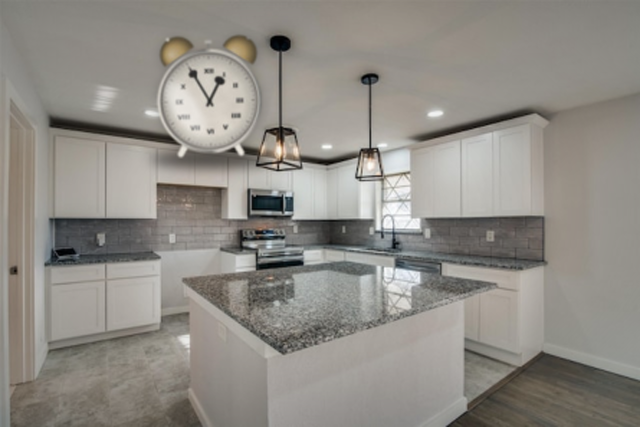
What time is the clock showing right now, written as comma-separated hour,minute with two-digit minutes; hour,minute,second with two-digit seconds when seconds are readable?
12,55
